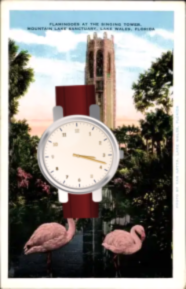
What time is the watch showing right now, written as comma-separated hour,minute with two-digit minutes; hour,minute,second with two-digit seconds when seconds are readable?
3,18
